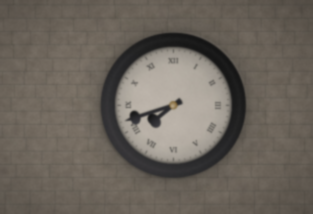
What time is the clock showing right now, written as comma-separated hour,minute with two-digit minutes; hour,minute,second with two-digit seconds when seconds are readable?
7,42
